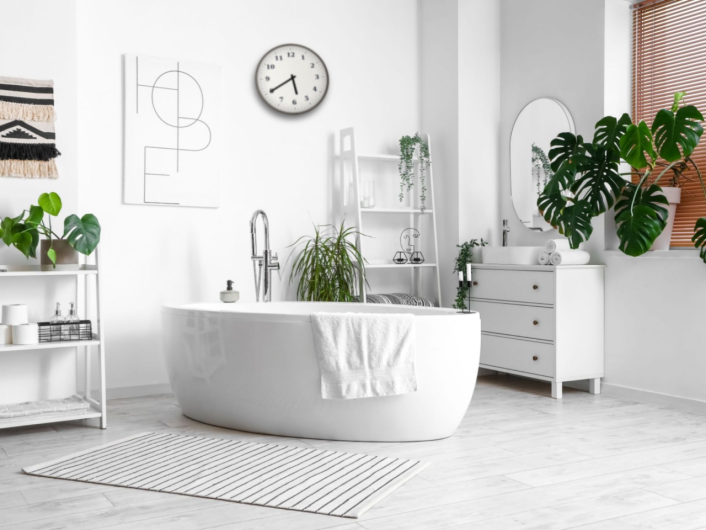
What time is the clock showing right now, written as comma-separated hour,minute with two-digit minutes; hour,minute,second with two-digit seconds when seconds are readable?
5,40
